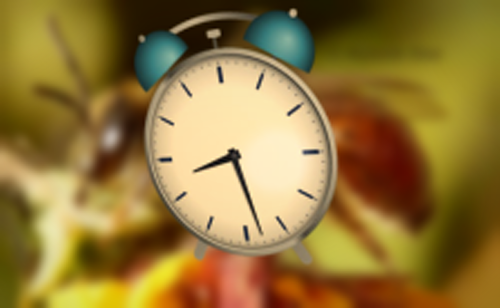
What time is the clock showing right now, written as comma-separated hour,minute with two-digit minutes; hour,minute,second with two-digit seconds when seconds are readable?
8,28
